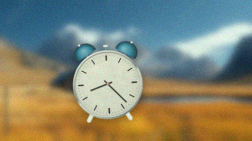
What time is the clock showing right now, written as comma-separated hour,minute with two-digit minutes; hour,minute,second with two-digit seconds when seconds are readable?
8,23
